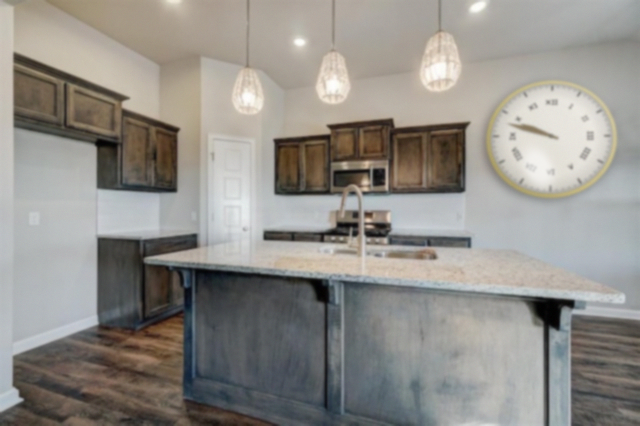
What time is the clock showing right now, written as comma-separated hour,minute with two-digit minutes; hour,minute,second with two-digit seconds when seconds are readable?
9,48
